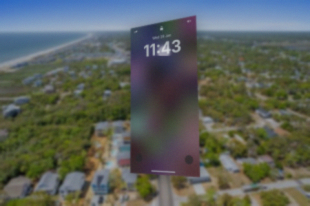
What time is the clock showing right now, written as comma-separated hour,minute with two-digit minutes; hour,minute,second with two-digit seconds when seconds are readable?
11,43
